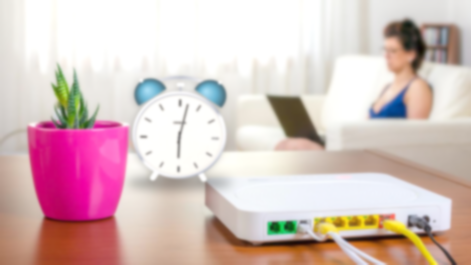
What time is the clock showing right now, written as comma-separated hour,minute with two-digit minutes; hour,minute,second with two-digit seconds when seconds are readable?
6,02
